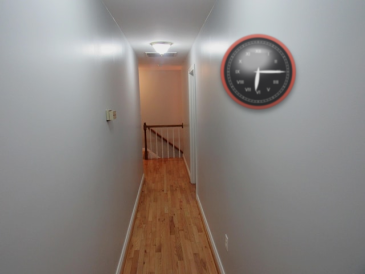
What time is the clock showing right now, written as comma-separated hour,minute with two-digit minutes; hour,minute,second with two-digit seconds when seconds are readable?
6,15
